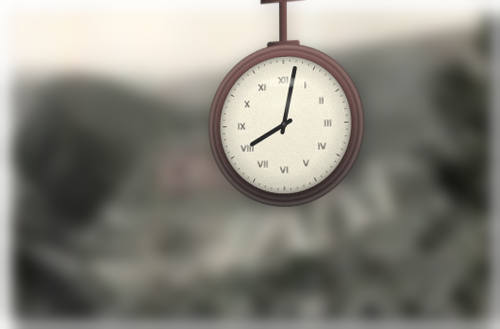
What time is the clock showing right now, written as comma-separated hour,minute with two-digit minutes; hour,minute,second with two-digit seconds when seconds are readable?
8,02
